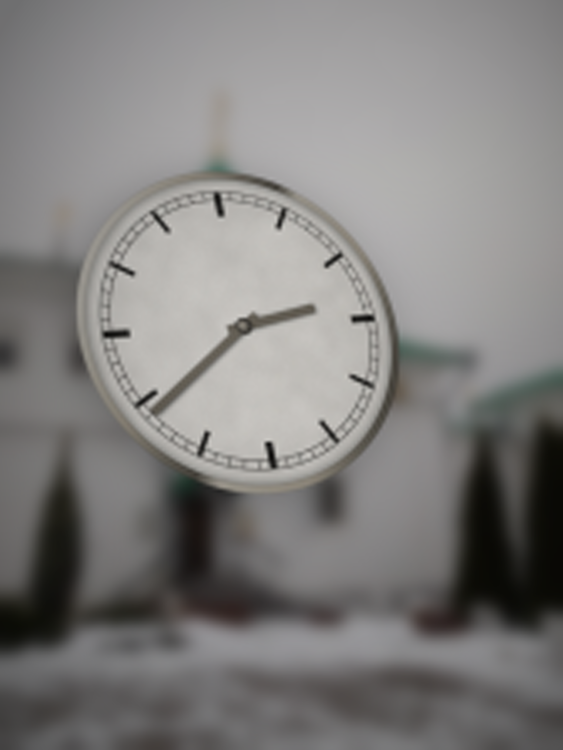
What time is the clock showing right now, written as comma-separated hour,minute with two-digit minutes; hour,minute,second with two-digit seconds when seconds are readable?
2,39
